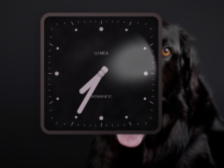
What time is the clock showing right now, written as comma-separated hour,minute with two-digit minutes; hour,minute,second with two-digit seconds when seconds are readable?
7,35
